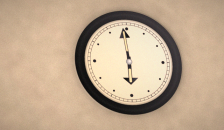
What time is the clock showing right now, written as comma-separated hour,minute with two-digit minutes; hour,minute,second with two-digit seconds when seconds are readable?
5,59
